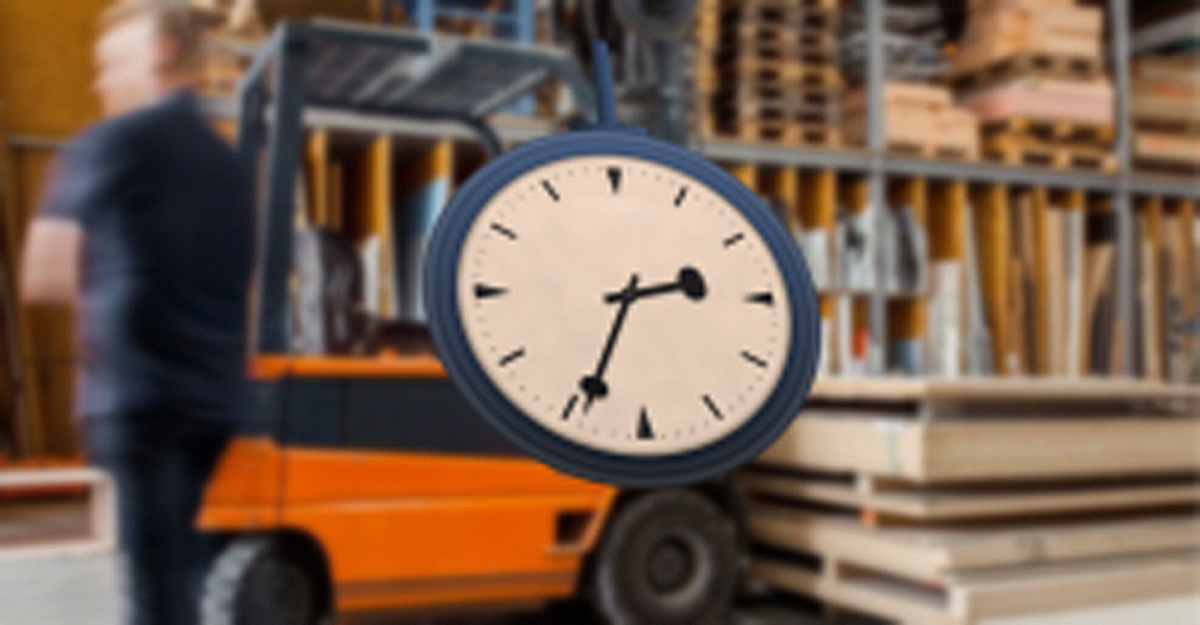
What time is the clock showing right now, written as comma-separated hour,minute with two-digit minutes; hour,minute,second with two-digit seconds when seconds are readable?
2,34
